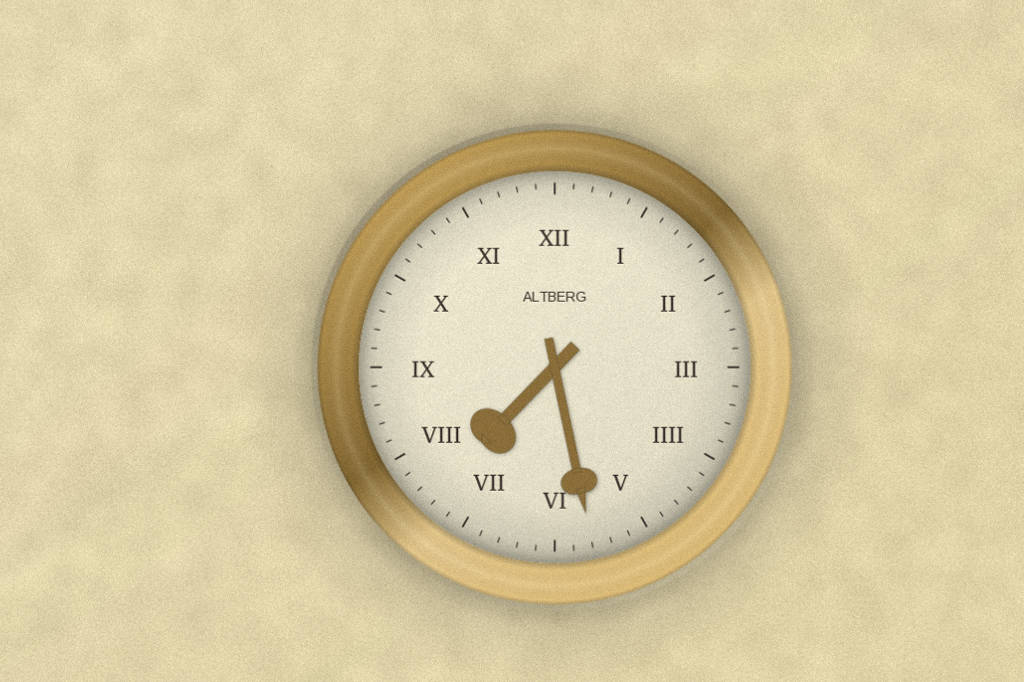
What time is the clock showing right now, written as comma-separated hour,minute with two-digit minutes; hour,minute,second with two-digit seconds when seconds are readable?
7,28
